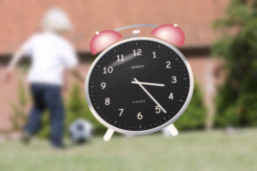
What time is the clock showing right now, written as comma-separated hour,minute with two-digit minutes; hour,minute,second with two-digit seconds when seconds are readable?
3,24
